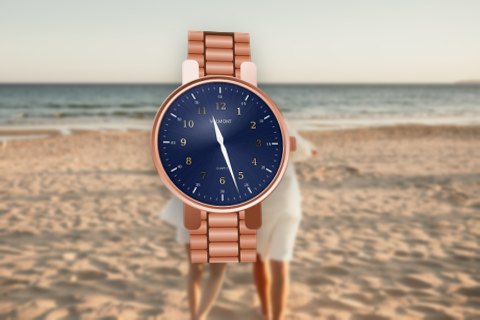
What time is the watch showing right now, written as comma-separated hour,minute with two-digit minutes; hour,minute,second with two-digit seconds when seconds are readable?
11,27
